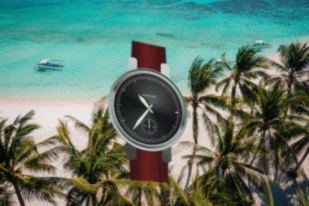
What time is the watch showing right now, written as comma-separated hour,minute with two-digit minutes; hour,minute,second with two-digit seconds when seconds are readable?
10,36
